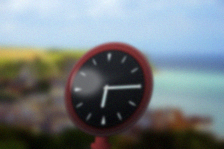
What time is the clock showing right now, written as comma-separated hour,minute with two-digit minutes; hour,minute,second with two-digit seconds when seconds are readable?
6,15
